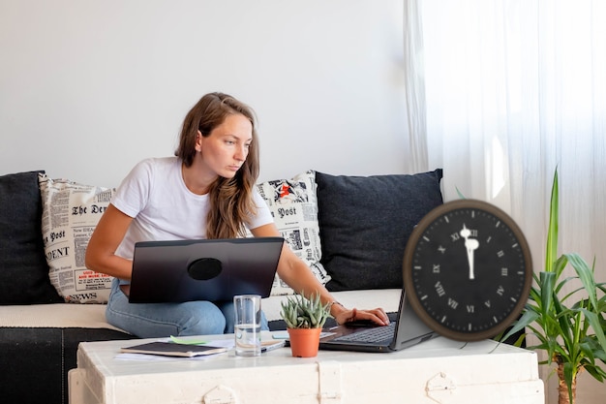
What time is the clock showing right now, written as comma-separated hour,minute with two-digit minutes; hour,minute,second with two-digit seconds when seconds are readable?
11,58
